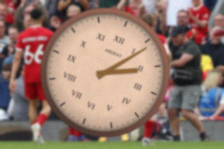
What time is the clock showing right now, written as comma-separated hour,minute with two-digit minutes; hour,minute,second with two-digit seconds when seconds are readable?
2,06
